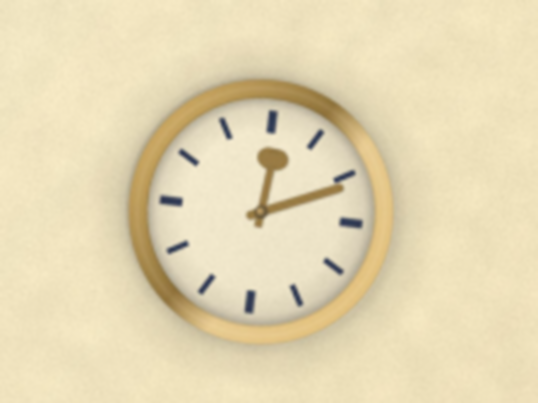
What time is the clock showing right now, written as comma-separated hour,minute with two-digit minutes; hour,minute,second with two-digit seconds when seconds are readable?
12,11
